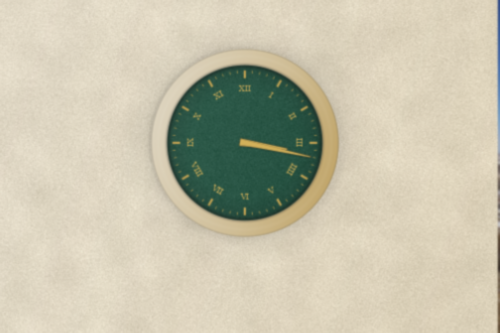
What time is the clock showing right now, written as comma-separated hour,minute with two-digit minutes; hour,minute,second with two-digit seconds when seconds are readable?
3,17
